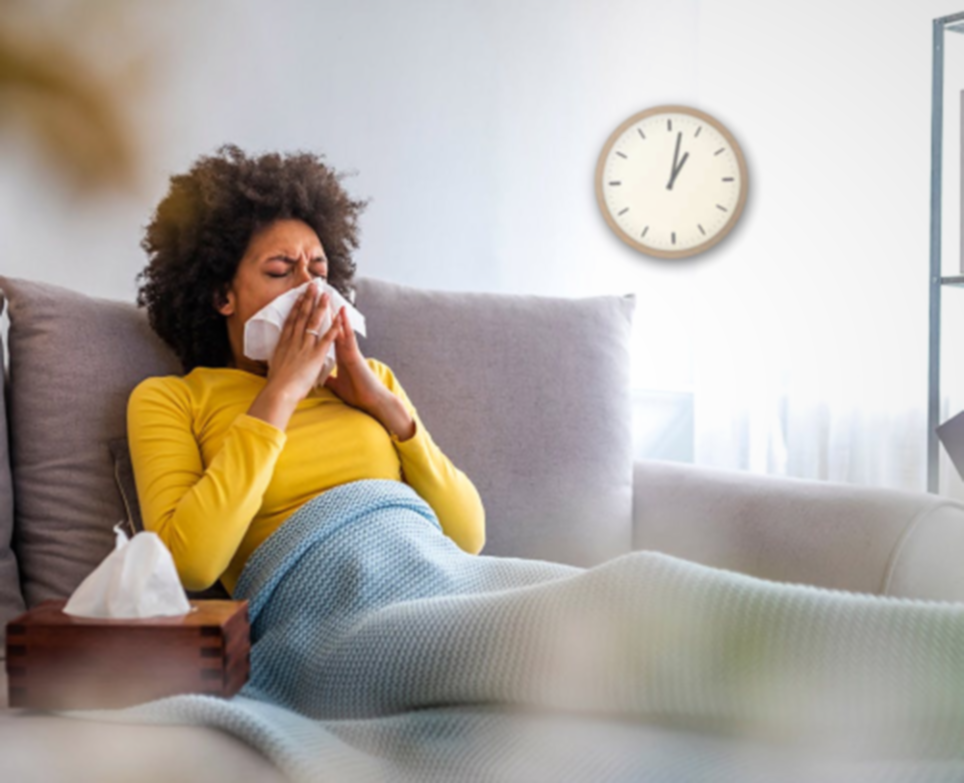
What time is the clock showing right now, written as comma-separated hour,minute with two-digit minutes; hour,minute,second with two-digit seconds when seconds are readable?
1,02
